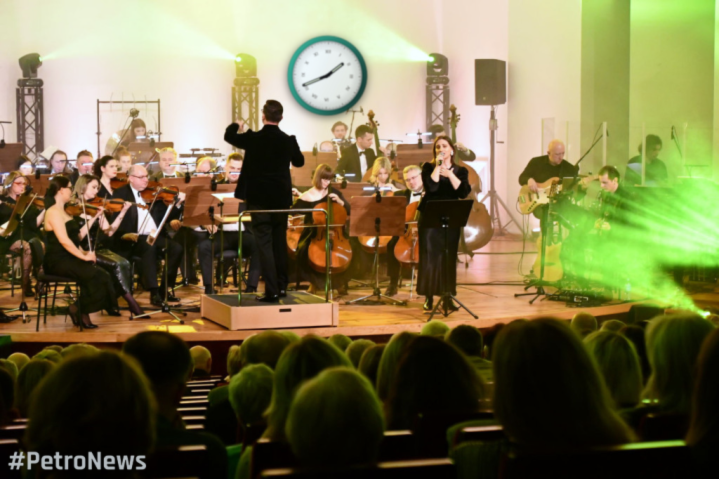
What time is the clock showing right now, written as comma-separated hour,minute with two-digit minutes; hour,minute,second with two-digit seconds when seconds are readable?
1,41
